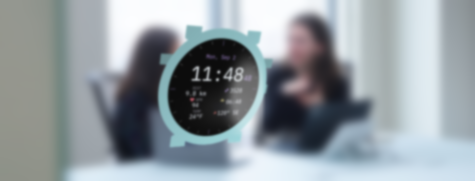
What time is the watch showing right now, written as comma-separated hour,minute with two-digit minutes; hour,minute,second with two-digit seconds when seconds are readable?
11,48
